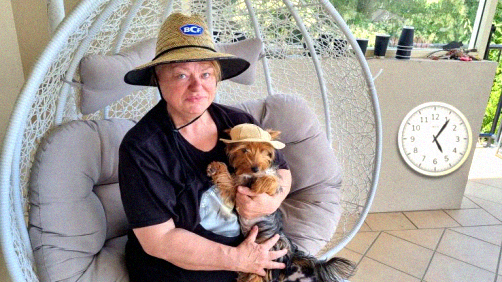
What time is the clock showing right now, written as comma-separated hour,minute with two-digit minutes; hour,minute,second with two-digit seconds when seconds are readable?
5,06
